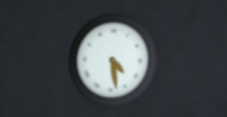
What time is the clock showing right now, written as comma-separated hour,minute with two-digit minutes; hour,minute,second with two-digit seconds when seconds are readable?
4,28
